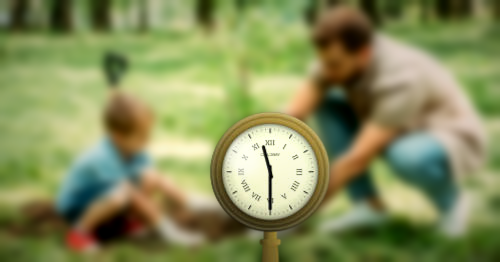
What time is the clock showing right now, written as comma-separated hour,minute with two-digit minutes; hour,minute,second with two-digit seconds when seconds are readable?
11,30
